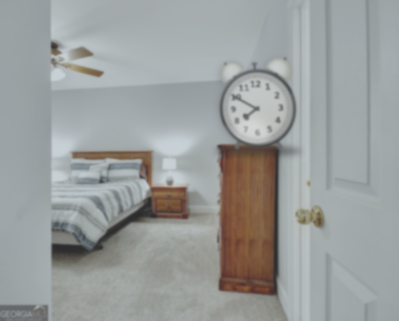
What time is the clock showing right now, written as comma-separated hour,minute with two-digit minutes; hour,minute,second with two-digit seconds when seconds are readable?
7,50
